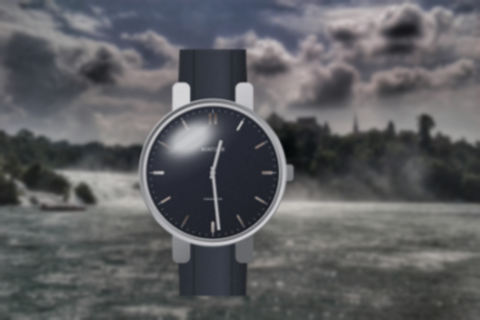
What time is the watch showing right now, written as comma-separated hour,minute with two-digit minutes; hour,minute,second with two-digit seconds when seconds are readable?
12,29
